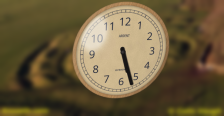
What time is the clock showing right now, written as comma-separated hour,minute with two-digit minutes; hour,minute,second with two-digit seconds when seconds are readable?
5,27
